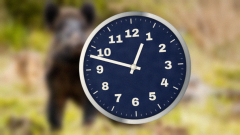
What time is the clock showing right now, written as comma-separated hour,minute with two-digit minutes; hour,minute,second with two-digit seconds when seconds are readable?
12,48
